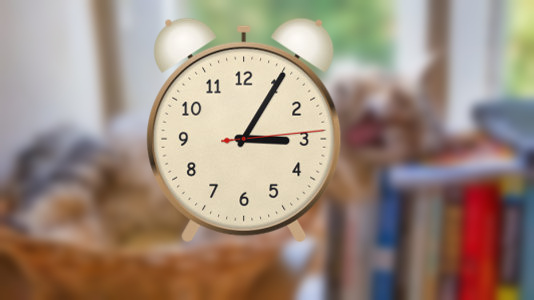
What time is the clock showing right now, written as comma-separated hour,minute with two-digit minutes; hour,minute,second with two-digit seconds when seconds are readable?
3,05,14
